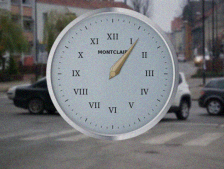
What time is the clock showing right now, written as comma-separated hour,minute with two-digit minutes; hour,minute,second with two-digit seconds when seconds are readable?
1,06
